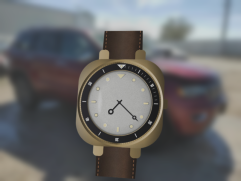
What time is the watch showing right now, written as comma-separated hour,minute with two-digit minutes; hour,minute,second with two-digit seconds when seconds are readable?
7,22
